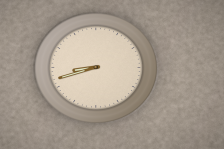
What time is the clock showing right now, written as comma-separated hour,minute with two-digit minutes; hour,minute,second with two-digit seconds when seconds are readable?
8,42
